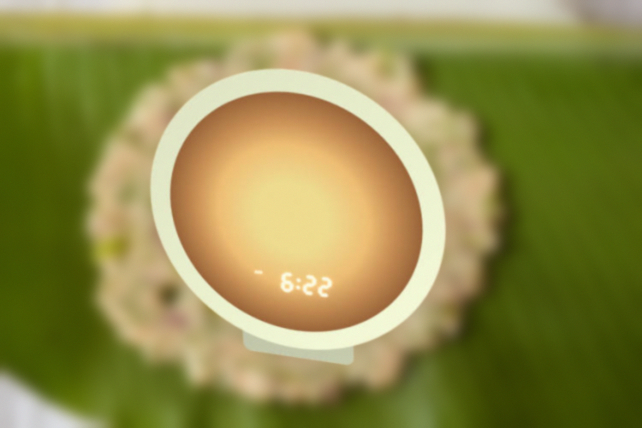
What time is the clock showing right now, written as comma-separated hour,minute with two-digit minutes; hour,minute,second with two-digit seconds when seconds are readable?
6,22
